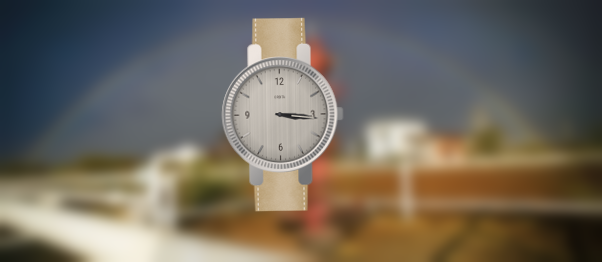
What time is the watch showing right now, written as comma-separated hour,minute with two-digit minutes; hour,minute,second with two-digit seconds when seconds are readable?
3,16
